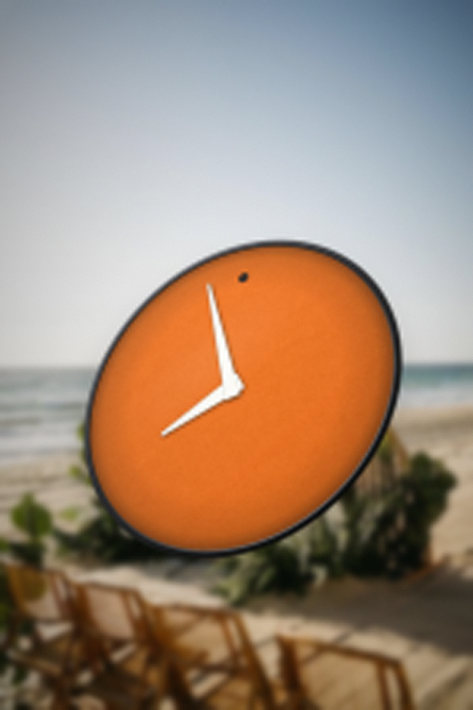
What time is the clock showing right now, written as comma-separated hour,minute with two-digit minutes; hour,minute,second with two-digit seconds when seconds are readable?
7,57
